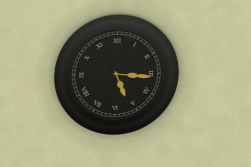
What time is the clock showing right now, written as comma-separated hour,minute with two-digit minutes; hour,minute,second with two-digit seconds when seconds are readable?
5,16
